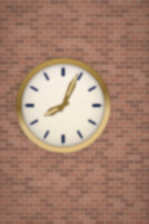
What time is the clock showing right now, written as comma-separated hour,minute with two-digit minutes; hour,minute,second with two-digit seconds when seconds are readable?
8,04
